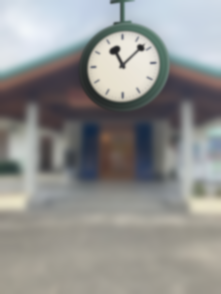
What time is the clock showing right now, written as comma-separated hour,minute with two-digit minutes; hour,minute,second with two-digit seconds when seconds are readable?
11,08
